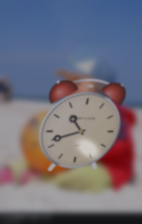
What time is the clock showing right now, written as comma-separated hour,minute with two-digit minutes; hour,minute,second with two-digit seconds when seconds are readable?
10,42
